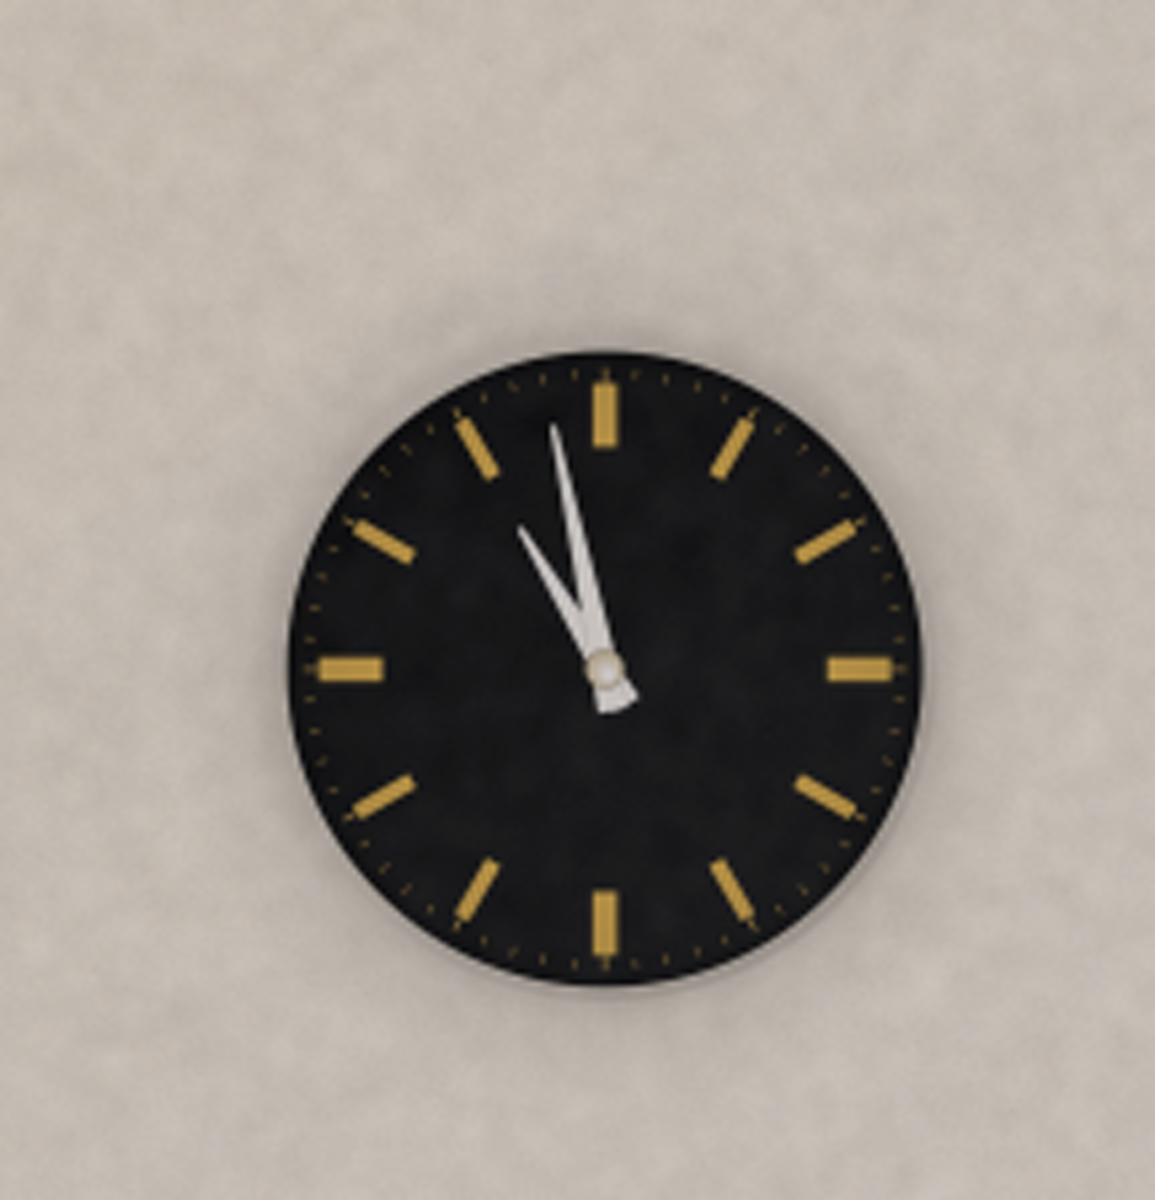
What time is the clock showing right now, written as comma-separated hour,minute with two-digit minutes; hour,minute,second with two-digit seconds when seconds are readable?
10,58
